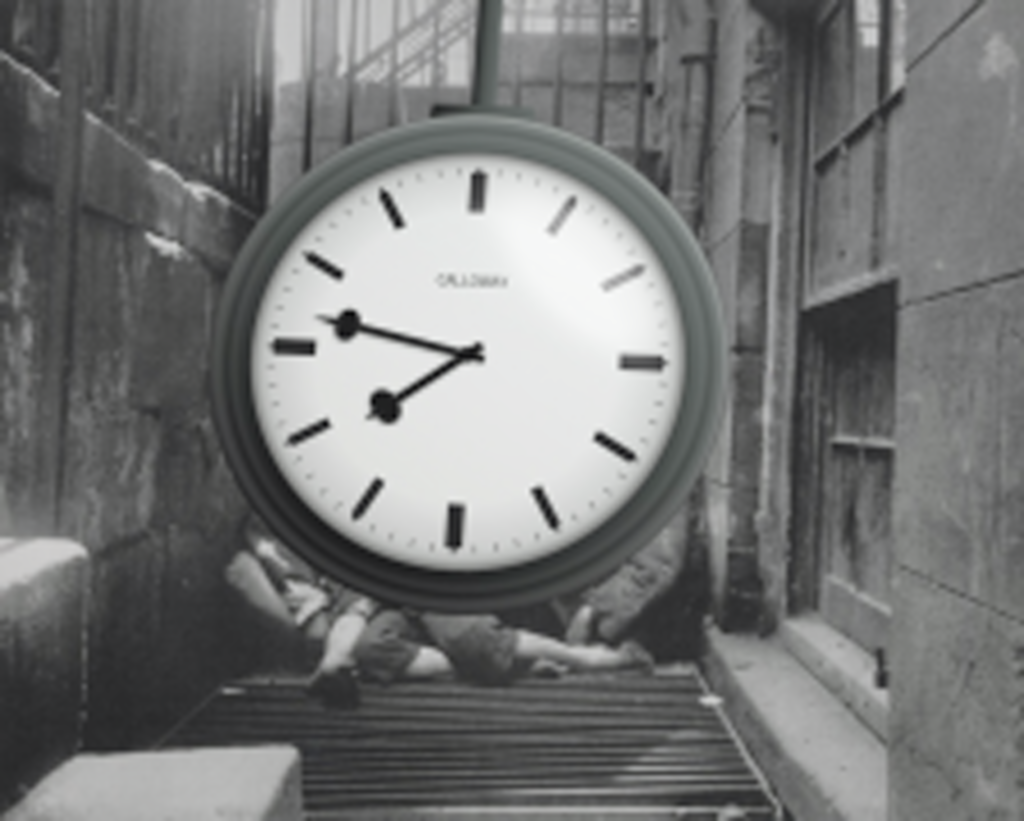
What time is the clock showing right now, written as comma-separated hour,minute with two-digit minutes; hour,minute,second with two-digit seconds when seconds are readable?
7,47
